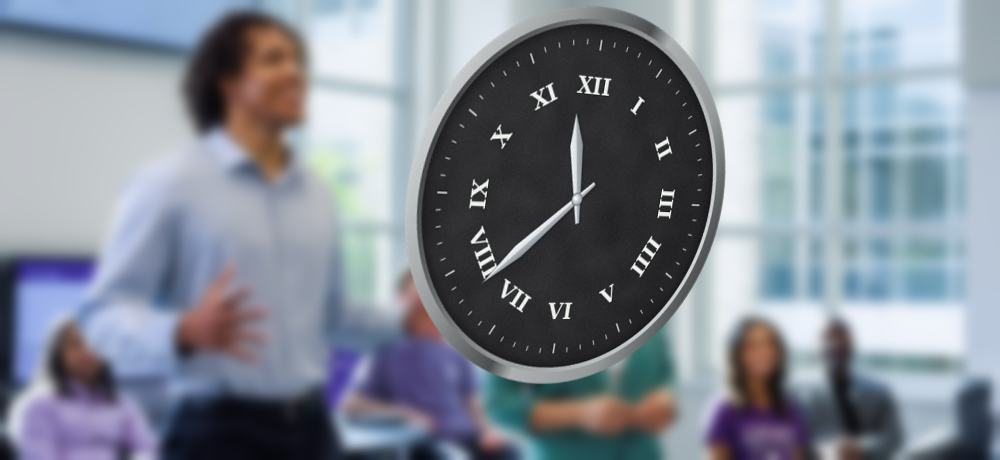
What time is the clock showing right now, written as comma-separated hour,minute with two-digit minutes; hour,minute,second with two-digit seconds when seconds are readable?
11,38
